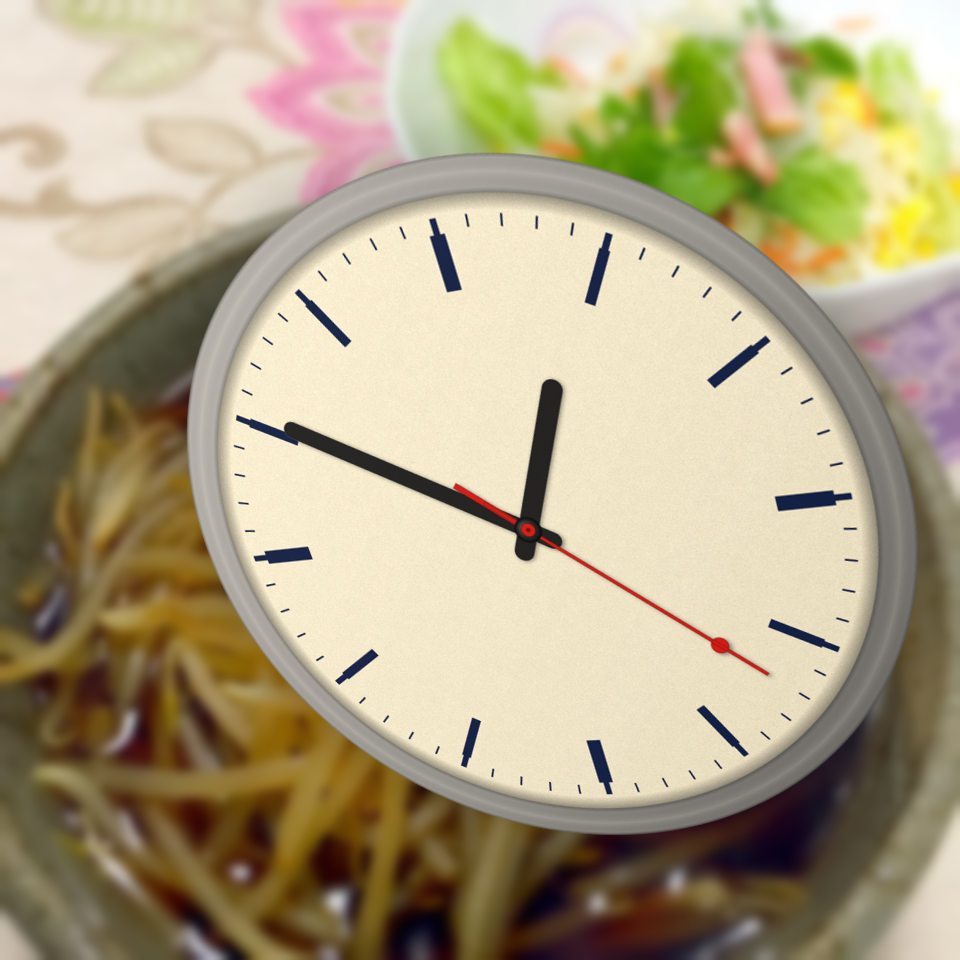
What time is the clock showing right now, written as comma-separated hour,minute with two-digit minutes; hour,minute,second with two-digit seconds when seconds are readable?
12,50,22
